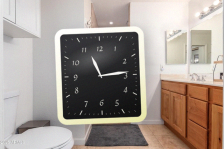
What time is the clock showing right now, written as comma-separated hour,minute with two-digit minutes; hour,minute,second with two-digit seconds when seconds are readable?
11,14
